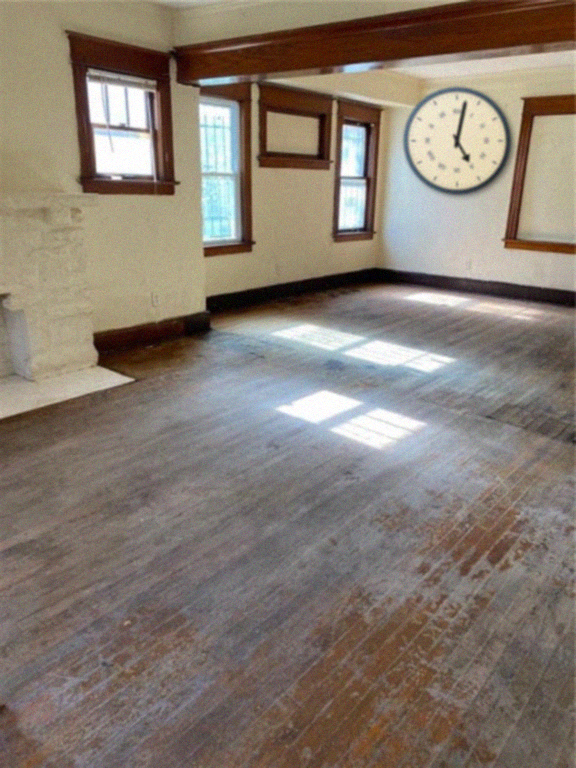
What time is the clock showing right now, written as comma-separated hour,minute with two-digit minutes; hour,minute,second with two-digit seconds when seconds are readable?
5,02
